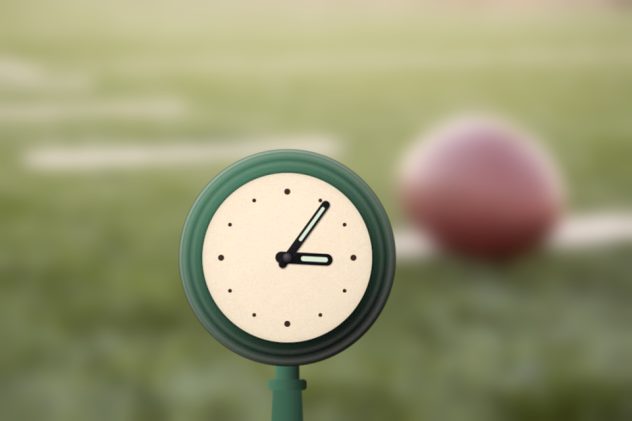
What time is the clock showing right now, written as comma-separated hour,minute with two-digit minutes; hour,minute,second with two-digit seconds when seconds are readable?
3,06
